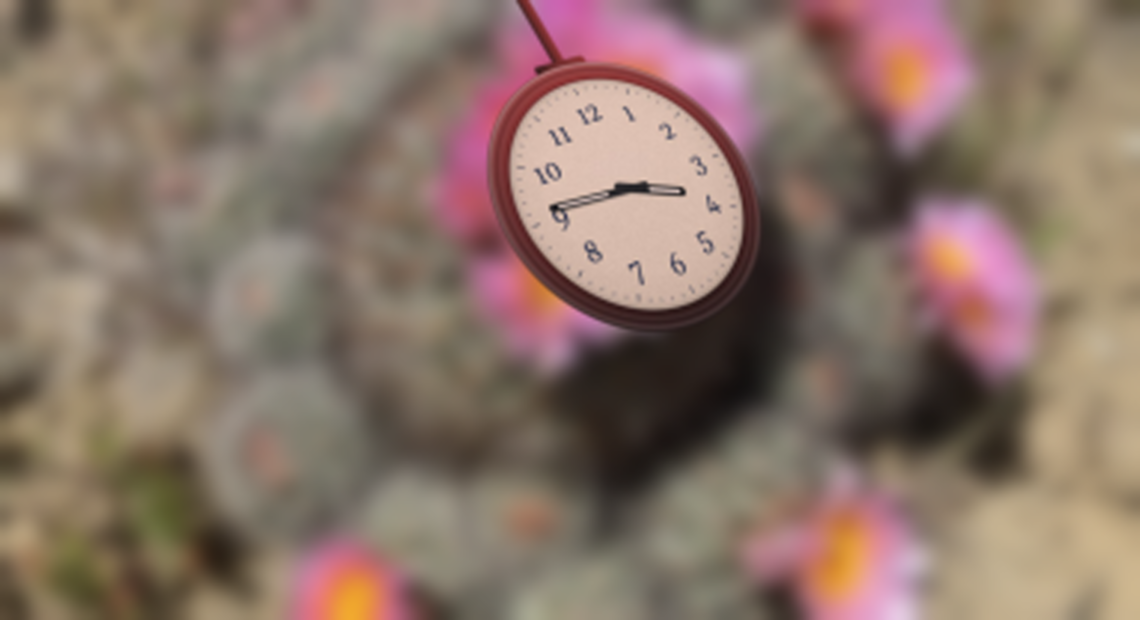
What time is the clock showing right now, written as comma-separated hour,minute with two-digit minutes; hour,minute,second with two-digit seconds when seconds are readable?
3,46
